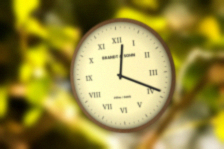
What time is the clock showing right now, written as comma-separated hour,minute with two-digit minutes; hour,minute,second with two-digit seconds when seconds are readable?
12,19
